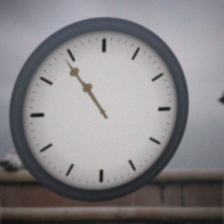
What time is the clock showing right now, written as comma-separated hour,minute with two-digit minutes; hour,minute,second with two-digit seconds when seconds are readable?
10,54
